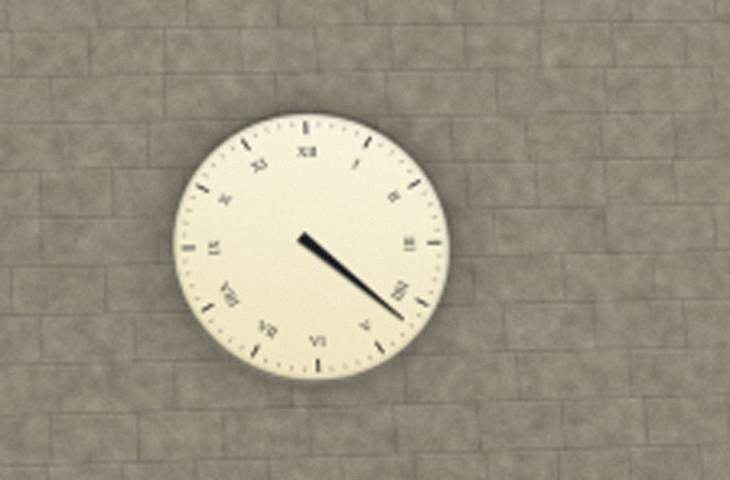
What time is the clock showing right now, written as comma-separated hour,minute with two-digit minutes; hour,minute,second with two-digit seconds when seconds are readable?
4,22
